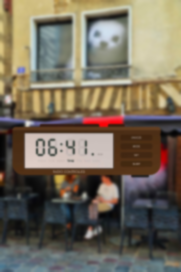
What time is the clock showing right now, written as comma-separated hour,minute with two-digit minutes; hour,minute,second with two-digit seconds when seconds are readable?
6,41
